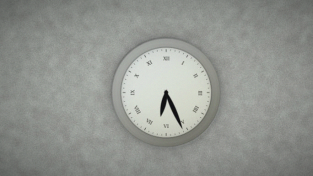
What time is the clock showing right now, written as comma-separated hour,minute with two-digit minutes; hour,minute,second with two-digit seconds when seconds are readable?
6,26
